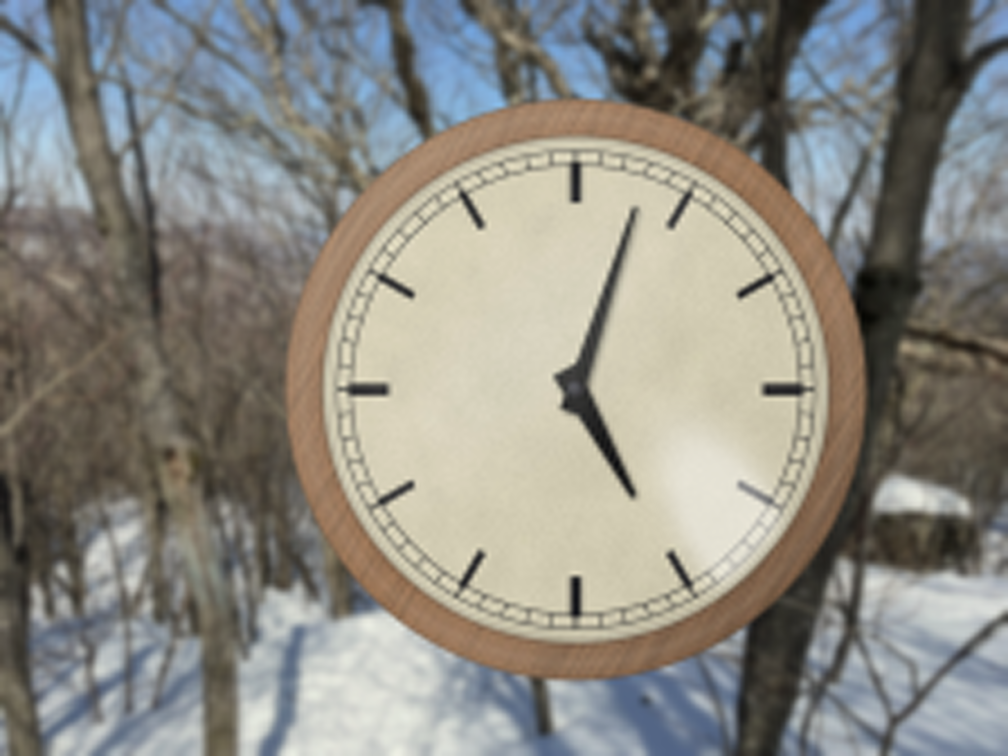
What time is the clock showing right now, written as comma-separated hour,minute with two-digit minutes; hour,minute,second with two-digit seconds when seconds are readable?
5,03
